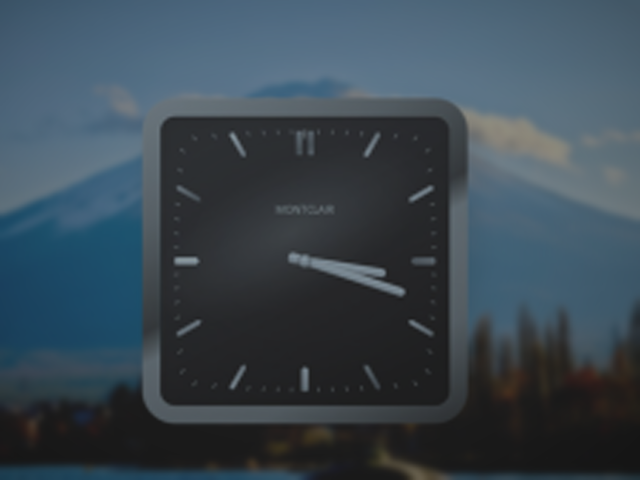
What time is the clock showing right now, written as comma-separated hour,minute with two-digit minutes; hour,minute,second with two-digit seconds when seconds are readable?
3,18
